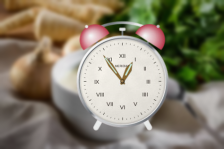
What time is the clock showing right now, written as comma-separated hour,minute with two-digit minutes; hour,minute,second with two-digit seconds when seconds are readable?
12,54
